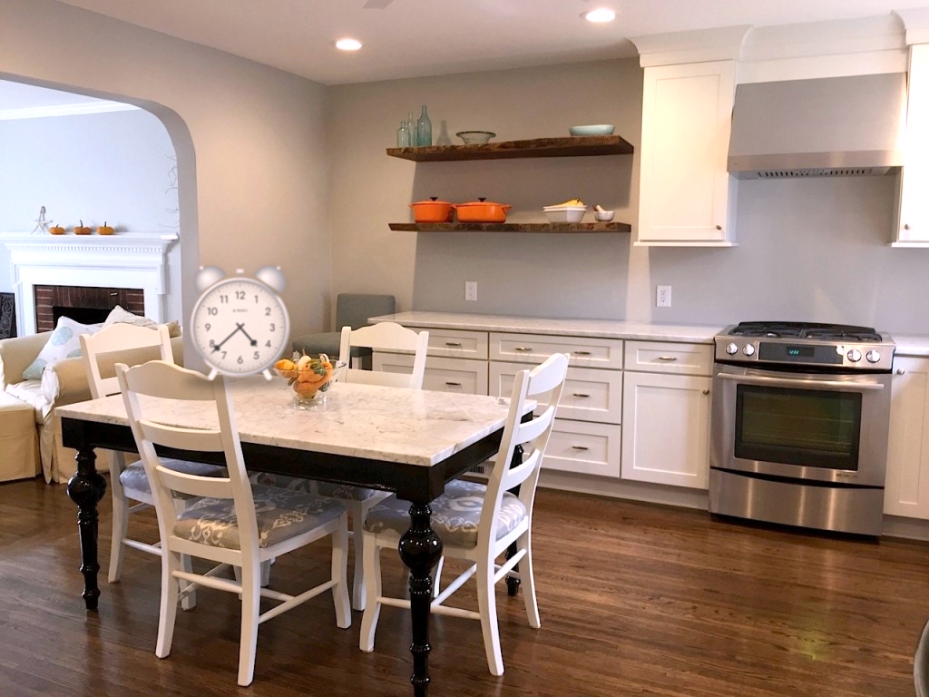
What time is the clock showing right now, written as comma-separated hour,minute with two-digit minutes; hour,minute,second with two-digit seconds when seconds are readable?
4,38
